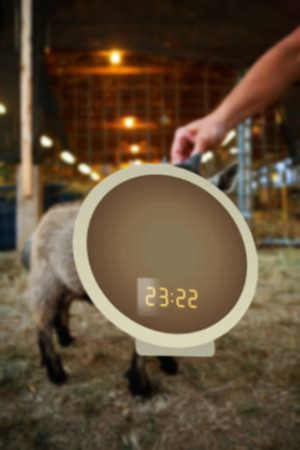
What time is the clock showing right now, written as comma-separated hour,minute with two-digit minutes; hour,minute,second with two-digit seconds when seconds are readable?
23,22
